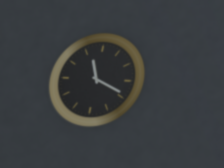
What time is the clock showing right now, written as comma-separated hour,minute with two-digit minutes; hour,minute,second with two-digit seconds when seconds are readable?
11,19
